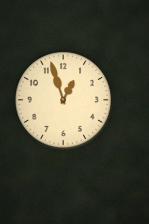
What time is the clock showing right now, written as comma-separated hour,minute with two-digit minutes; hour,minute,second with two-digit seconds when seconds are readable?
12,57
